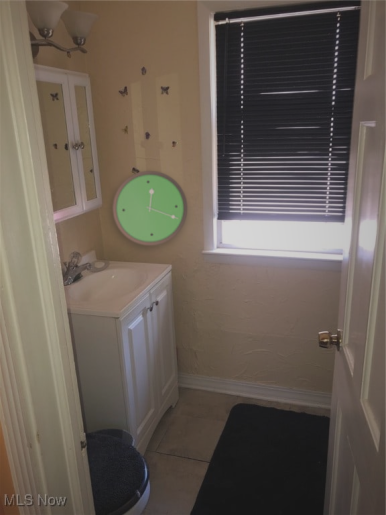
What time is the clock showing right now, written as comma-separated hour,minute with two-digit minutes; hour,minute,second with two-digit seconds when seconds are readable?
12,19
